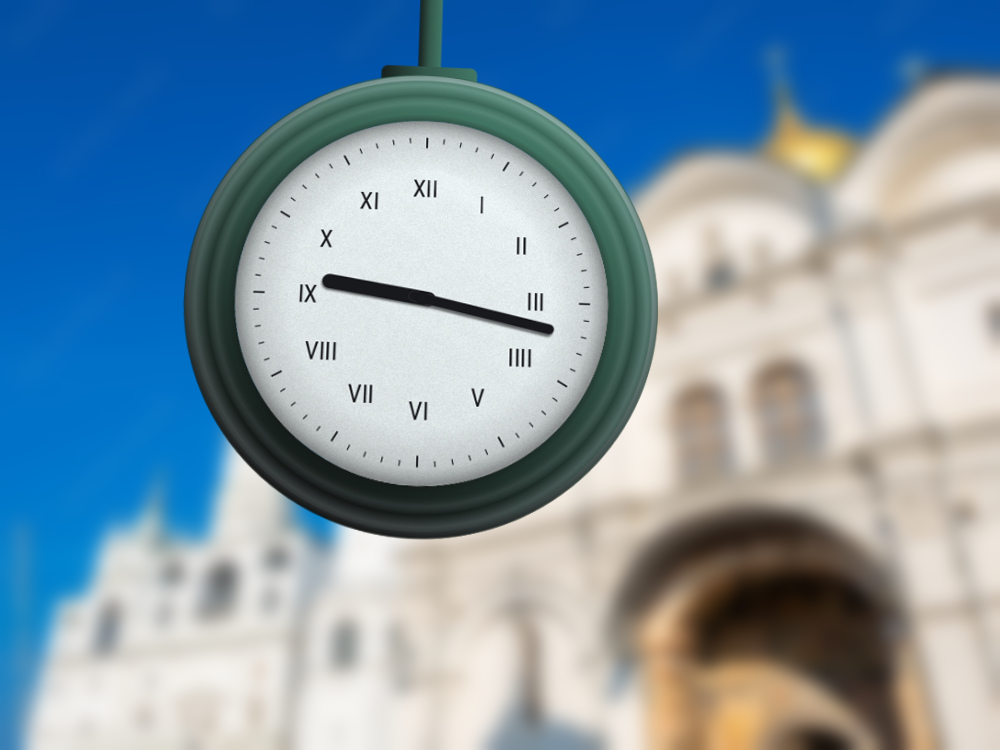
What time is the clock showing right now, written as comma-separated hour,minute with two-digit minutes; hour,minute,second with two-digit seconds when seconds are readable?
9,17
